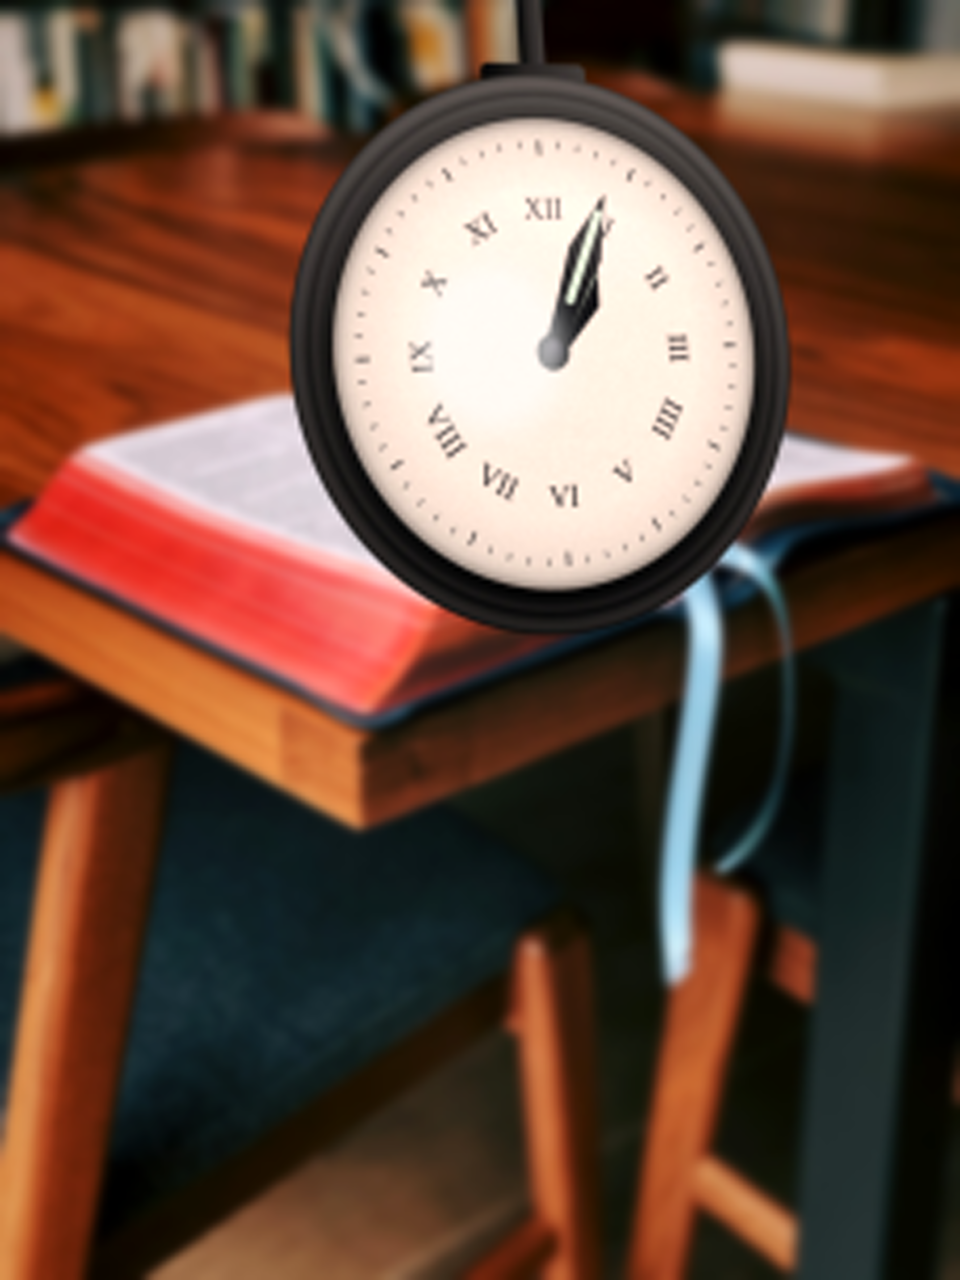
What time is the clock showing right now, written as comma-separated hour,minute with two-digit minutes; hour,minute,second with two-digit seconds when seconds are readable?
1,04
